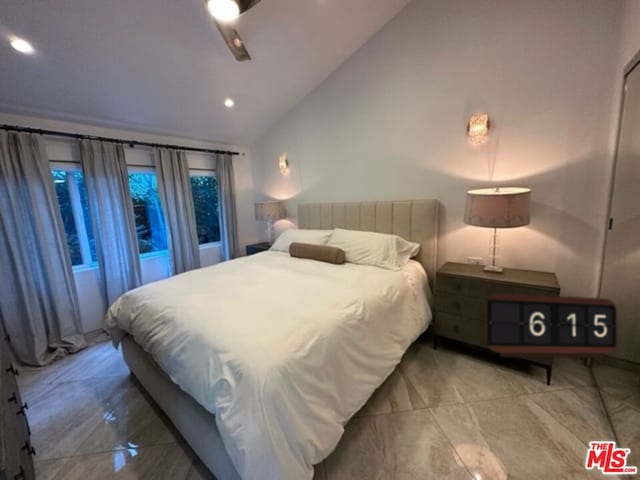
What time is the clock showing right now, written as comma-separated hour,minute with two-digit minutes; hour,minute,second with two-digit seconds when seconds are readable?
6,15
